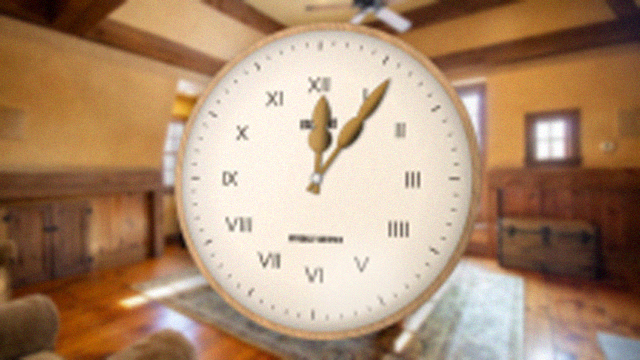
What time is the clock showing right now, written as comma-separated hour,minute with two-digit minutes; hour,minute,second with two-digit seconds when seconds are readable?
12,06
